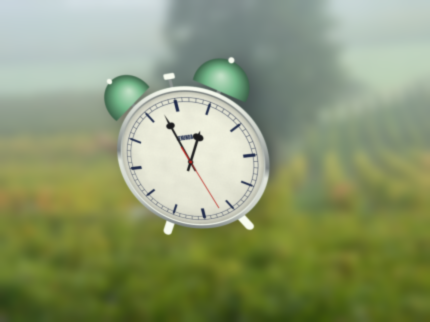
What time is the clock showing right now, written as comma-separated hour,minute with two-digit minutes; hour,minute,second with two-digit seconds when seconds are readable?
12,57,27
